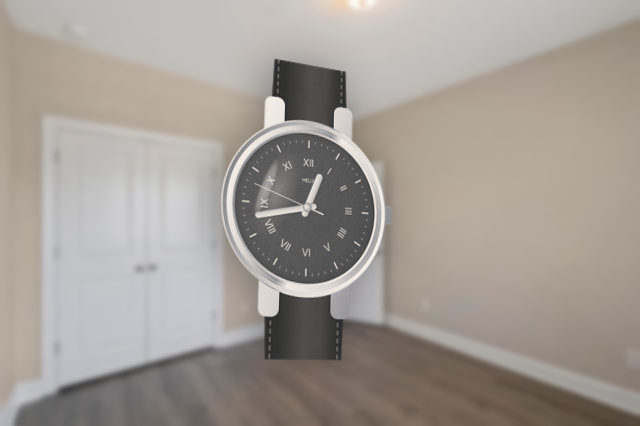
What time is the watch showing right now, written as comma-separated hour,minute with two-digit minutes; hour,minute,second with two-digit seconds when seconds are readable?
12,42,48
